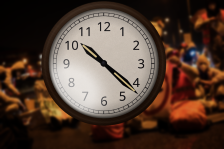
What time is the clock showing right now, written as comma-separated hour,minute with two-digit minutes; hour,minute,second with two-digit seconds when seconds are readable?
10,22
